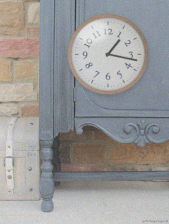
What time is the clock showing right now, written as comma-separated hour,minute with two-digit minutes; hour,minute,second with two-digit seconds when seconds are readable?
1,17
